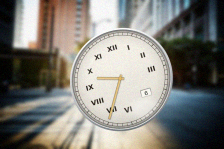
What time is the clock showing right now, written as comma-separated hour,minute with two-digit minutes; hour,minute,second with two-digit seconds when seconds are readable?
9,35
